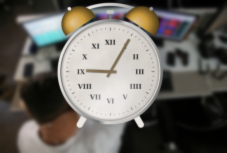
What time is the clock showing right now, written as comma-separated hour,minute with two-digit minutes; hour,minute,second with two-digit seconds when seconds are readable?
9,05
